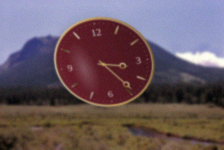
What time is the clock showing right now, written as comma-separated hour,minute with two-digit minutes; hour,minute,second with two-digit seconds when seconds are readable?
3,24
